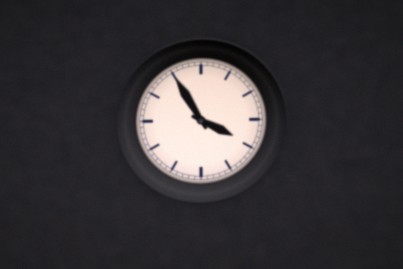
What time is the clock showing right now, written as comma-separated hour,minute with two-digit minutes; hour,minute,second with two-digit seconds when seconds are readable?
3,55
